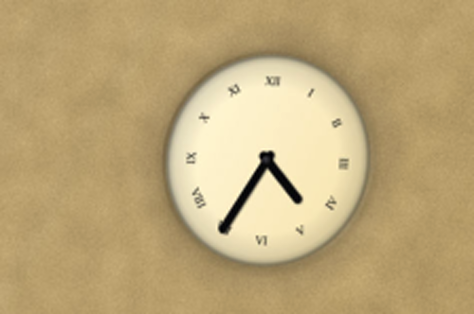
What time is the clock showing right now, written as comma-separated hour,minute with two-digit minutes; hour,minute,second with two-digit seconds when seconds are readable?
4,35
